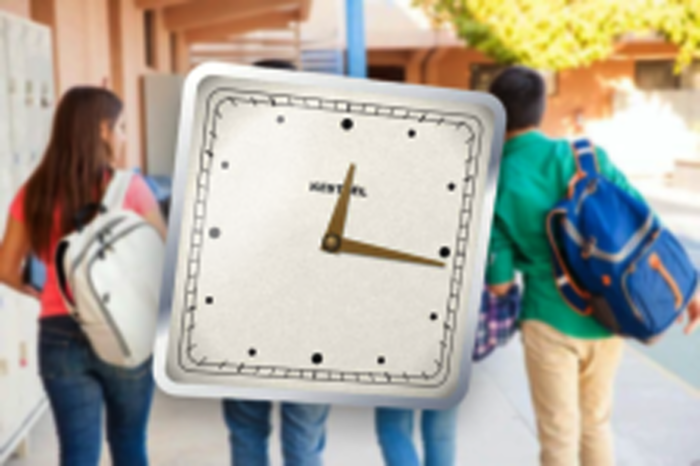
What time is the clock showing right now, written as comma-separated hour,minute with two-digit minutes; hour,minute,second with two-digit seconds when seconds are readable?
12,16
